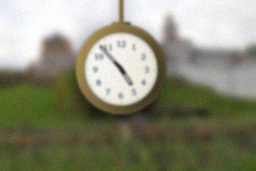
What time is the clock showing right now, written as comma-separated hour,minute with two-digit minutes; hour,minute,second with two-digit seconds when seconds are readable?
4,53
